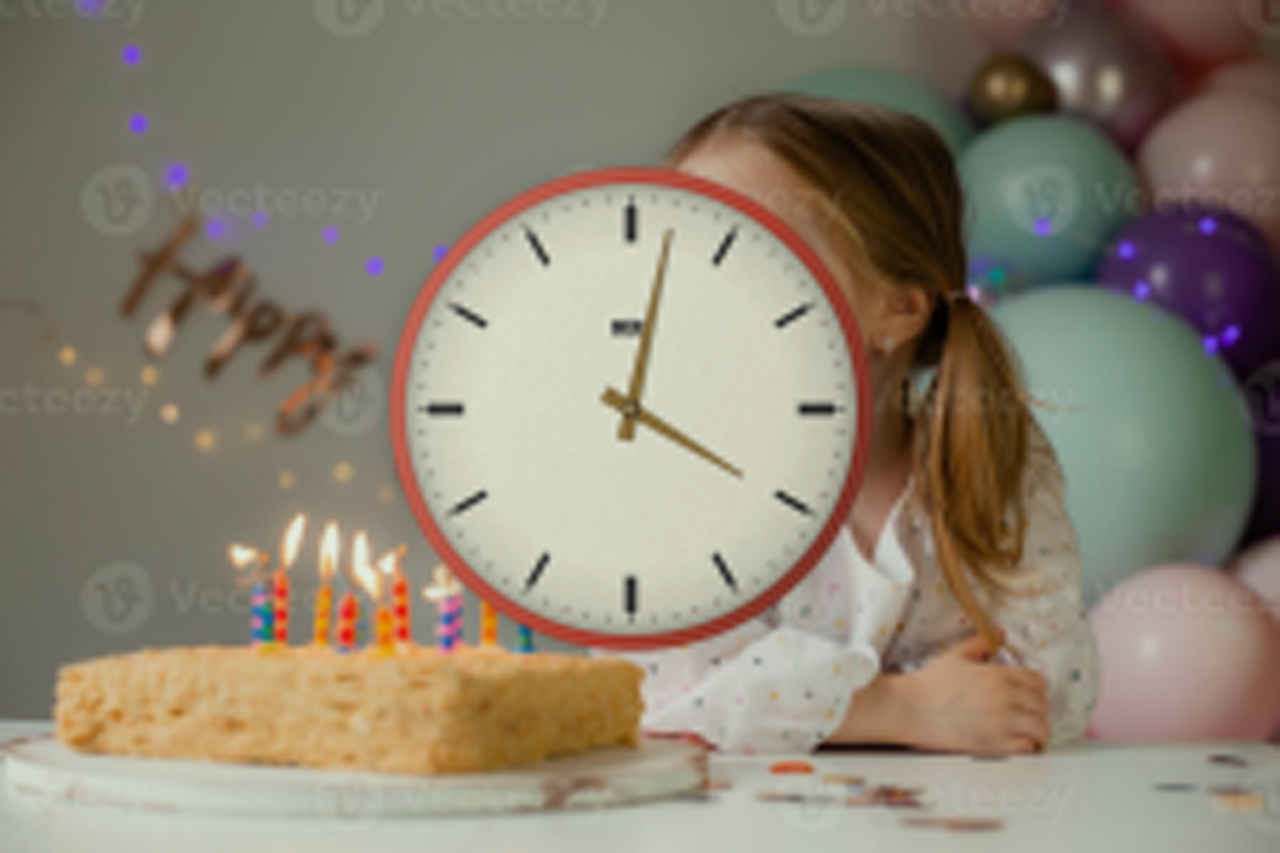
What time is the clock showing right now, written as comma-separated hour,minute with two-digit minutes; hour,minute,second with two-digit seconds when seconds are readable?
4,02
